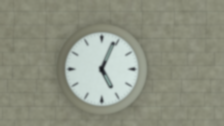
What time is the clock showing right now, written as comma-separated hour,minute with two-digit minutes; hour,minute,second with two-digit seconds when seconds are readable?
5,04
